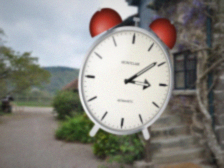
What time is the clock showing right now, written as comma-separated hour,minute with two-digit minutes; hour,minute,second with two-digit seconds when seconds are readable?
3,09
